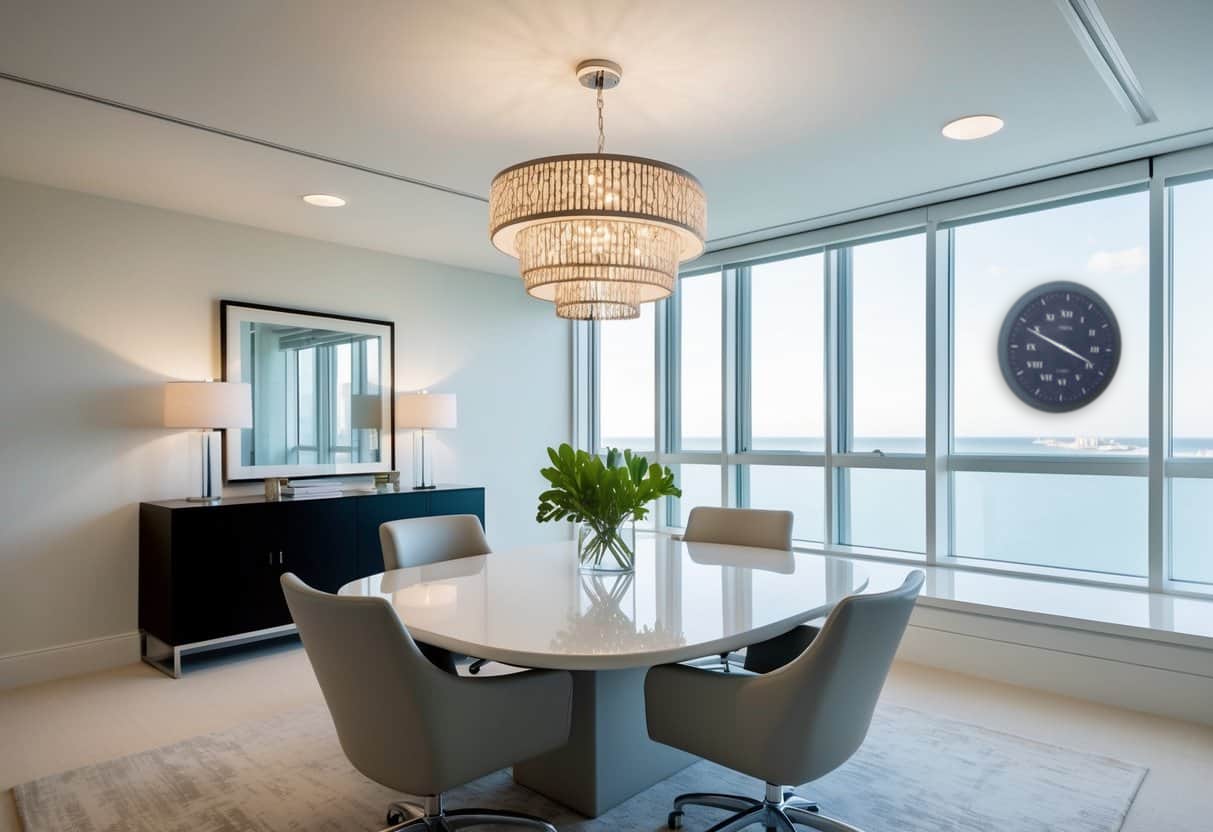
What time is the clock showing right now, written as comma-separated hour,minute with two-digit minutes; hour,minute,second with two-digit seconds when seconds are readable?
3,49
